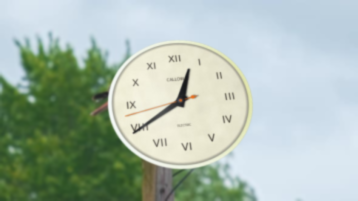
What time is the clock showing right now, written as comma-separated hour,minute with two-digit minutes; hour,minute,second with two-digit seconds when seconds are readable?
12,39,43
